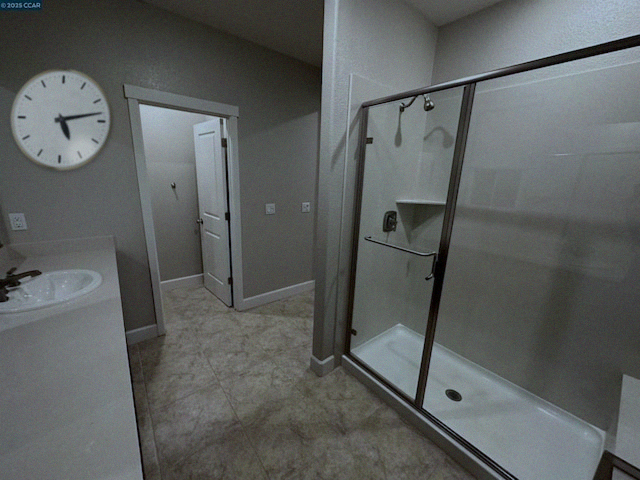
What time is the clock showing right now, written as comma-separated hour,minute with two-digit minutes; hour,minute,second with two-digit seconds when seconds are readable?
5,13
